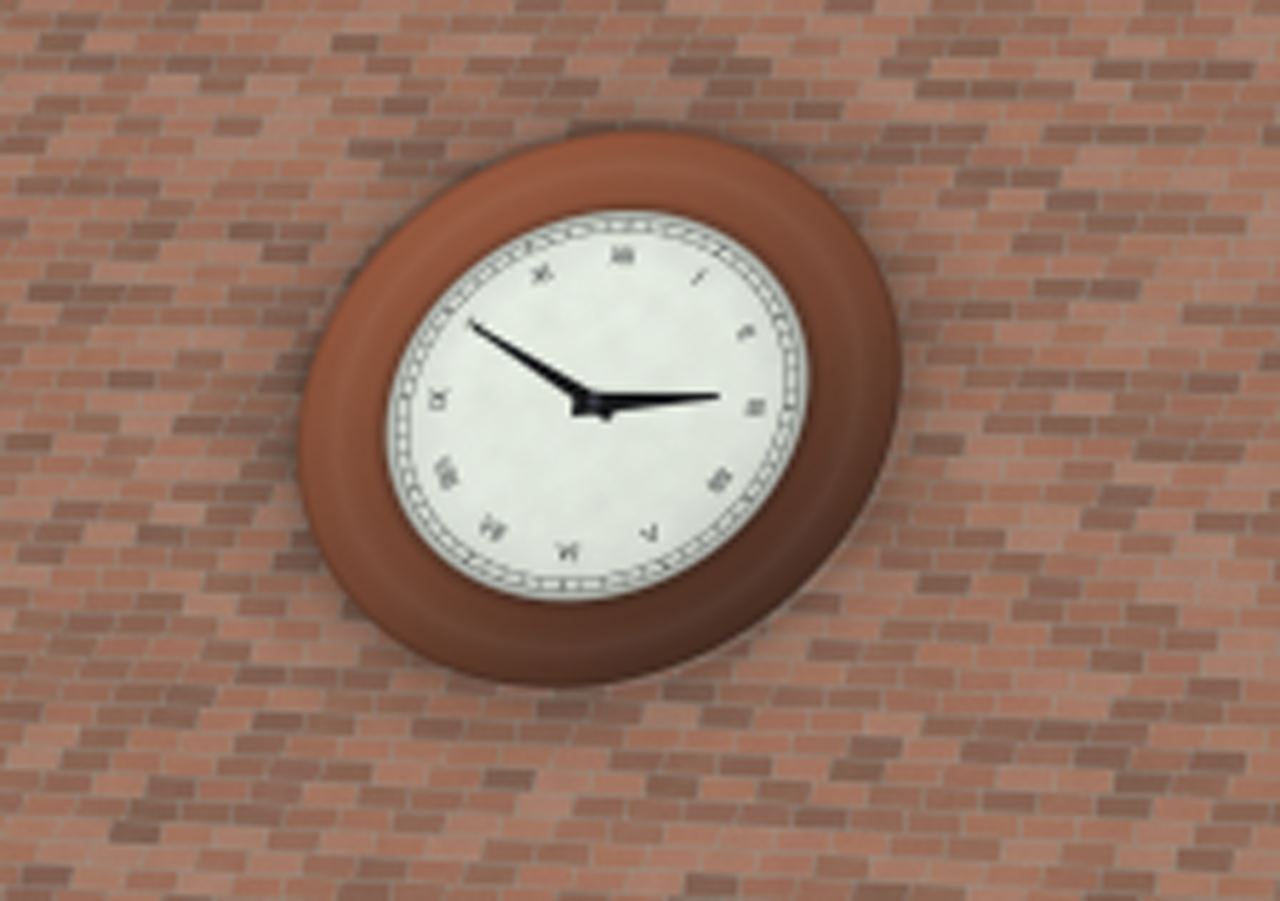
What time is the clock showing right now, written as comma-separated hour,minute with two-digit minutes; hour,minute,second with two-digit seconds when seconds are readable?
2,50
